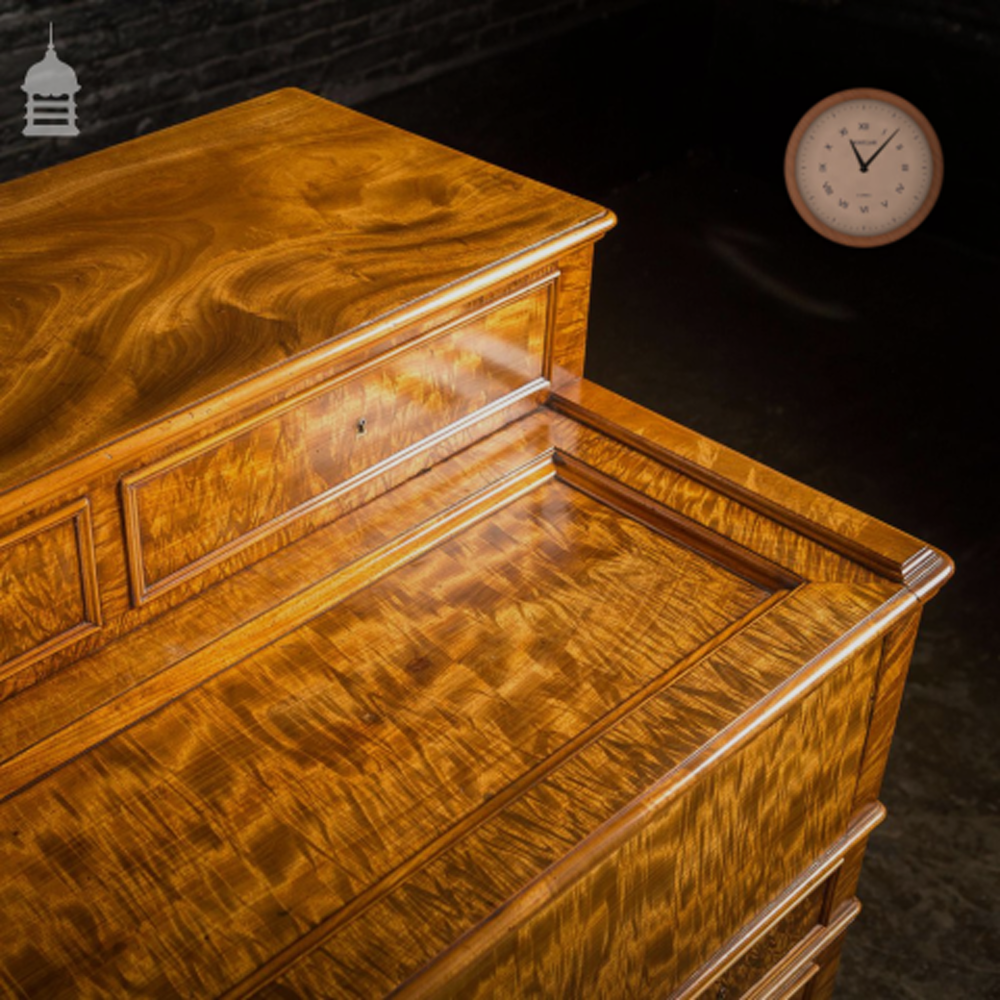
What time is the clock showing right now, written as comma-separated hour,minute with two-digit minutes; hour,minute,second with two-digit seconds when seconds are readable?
11,07
